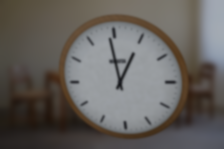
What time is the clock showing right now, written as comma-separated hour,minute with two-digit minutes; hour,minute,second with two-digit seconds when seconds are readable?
12,59
